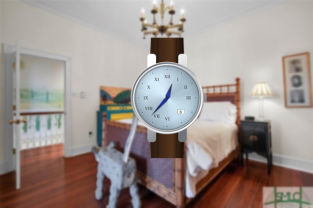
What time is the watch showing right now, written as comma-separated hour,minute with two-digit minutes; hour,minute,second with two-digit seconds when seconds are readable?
12,37
